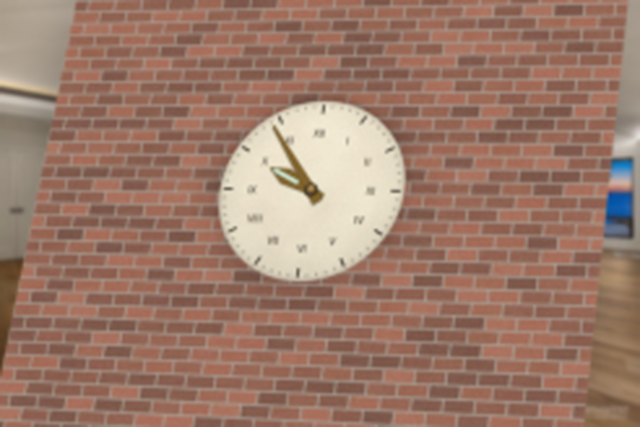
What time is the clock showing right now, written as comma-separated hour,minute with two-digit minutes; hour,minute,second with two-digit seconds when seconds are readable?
9,54
